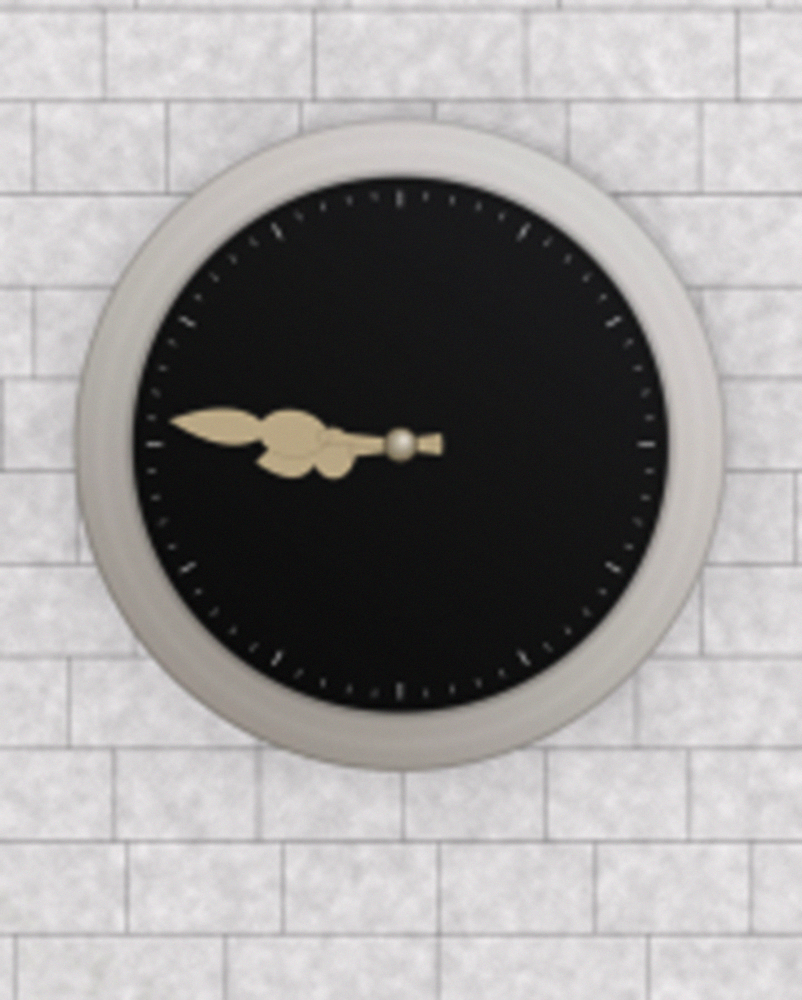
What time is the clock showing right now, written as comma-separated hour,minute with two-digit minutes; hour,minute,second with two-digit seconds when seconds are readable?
8,46
